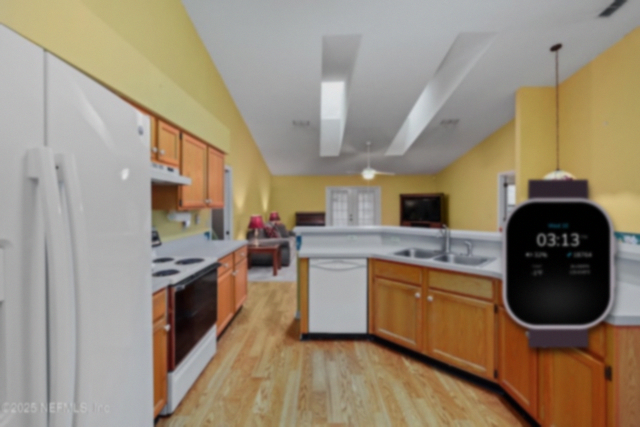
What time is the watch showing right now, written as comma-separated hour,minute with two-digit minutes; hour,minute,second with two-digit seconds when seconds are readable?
3,13
